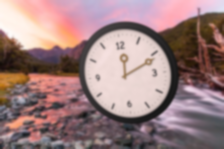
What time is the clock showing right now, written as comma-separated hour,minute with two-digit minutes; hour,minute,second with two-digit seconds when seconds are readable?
12,11
